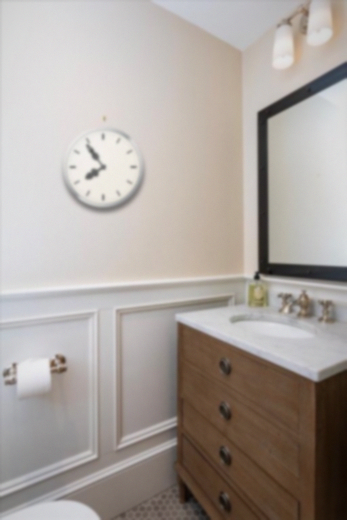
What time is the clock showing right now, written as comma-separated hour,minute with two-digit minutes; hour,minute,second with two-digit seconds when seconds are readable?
7,54
